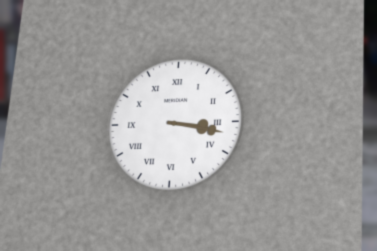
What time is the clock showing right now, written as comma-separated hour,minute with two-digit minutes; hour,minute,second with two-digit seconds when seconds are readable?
3,17
